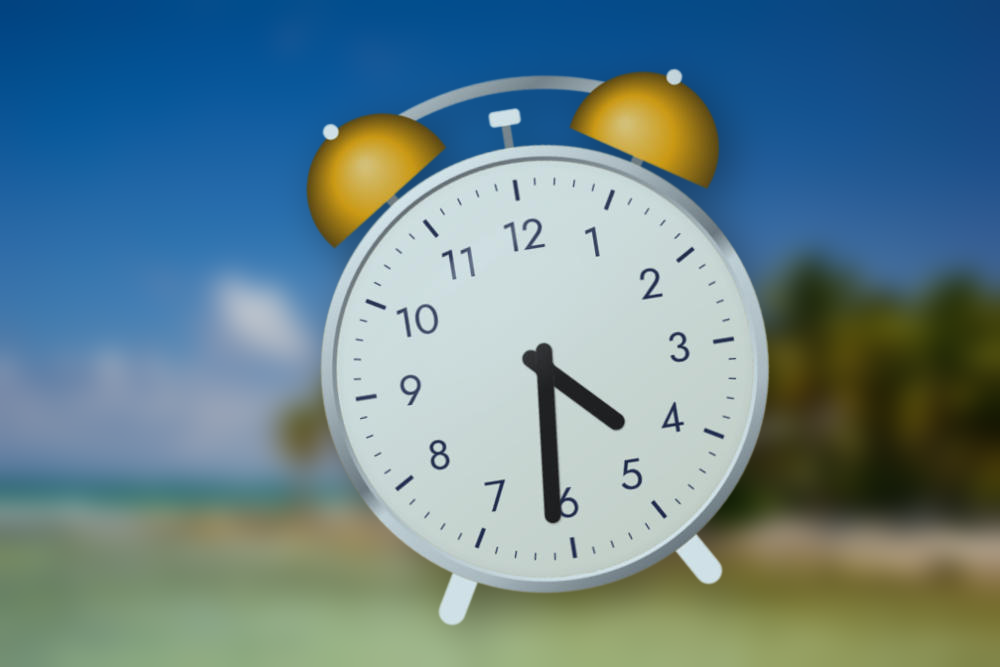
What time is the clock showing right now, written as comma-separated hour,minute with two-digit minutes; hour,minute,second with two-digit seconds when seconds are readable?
4,31
